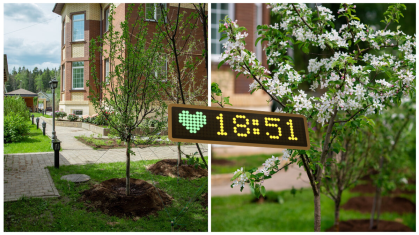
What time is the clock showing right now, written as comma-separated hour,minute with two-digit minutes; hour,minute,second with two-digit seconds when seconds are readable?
18,51
